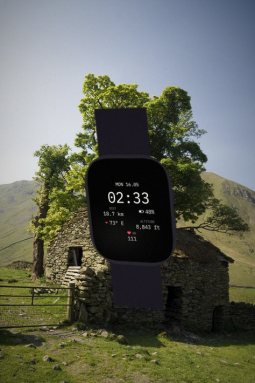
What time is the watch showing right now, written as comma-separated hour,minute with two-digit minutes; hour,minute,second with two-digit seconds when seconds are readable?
2,33
